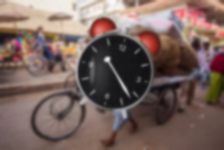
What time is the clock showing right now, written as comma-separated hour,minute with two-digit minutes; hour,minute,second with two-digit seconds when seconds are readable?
10,22
